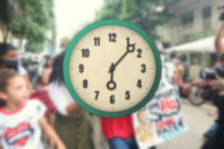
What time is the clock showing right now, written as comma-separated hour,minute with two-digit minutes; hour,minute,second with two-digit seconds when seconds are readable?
6,07
